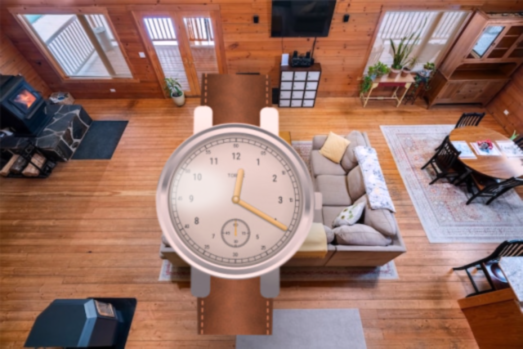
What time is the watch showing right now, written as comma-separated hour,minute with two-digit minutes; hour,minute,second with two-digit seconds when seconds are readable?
12,20
